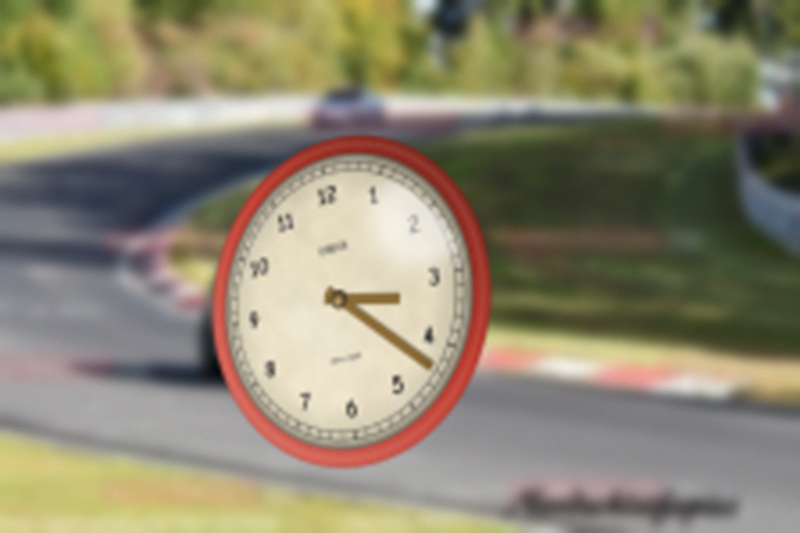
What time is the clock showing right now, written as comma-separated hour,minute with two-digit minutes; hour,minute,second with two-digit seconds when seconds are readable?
3,22
